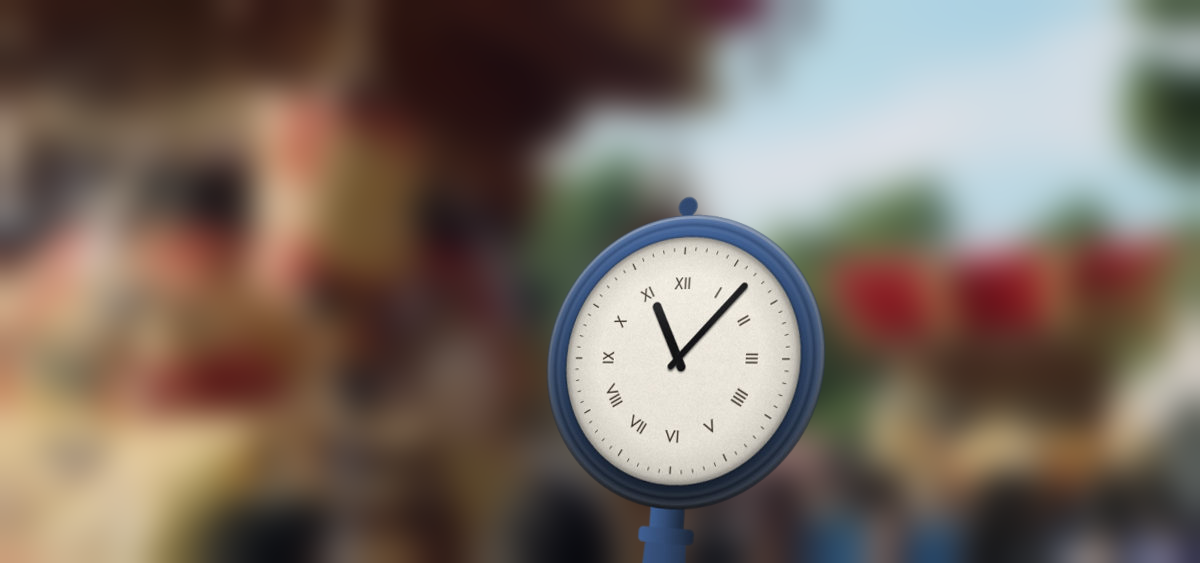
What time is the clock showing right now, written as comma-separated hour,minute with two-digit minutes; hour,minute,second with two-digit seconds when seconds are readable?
11,07
